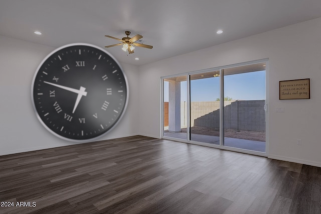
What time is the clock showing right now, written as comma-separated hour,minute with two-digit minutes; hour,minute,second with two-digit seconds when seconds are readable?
6,48
